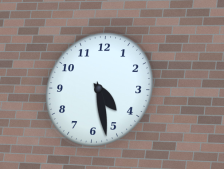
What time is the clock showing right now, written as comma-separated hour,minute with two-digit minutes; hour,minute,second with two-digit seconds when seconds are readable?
4,27
